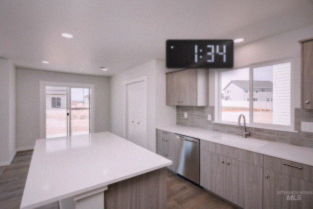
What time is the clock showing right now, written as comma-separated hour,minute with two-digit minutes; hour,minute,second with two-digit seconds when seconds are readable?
1,34
